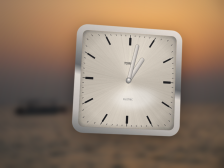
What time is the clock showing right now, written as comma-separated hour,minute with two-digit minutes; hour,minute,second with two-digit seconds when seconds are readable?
1,02
